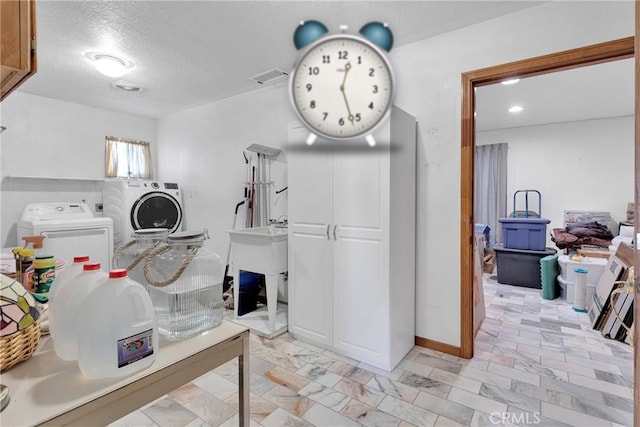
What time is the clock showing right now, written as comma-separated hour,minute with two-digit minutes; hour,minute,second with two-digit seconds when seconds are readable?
12,27
